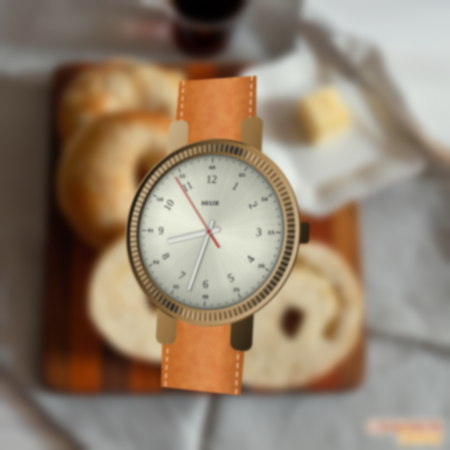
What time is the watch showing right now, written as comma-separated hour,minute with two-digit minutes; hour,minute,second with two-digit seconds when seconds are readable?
8,32,54
